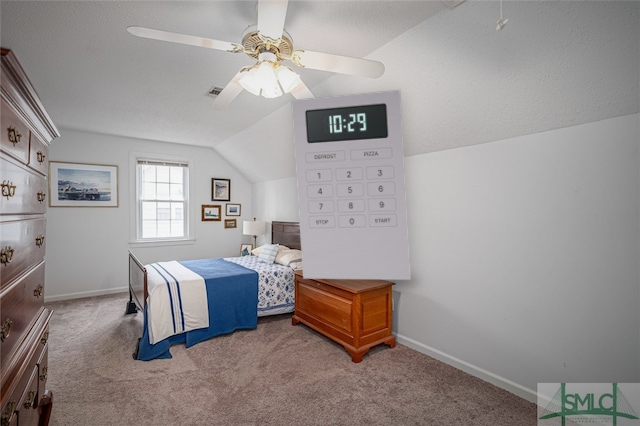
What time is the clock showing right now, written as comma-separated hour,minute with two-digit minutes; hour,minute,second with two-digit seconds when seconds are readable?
10,29
